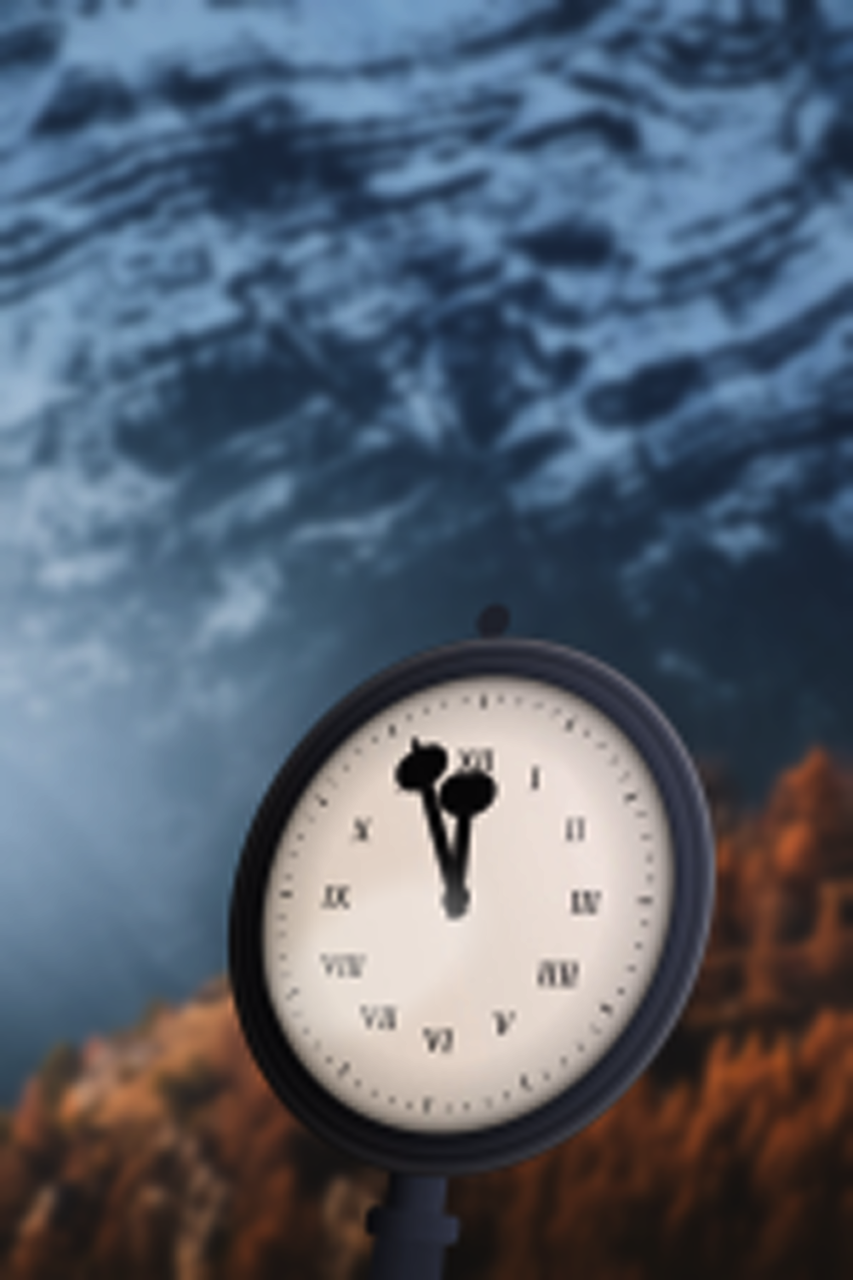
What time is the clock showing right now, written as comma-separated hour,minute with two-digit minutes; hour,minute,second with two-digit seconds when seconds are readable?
11,56
